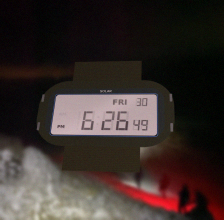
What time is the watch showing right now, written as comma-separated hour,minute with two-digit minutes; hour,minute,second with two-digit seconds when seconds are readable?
6,26,49
